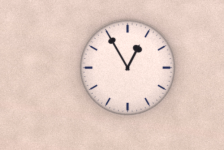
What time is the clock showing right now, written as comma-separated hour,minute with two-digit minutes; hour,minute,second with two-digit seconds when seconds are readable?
12,55
